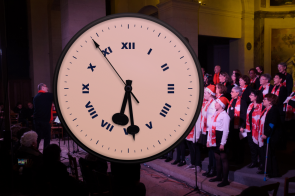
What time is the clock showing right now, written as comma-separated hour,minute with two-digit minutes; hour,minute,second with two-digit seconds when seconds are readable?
6,28,54
